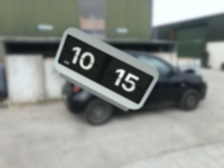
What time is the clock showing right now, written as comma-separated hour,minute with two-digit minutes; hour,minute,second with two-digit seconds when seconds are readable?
10,15
